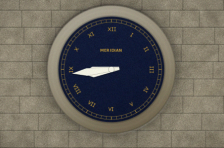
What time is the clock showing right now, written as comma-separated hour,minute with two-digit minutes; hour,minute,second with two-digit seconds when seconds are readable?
8,44
